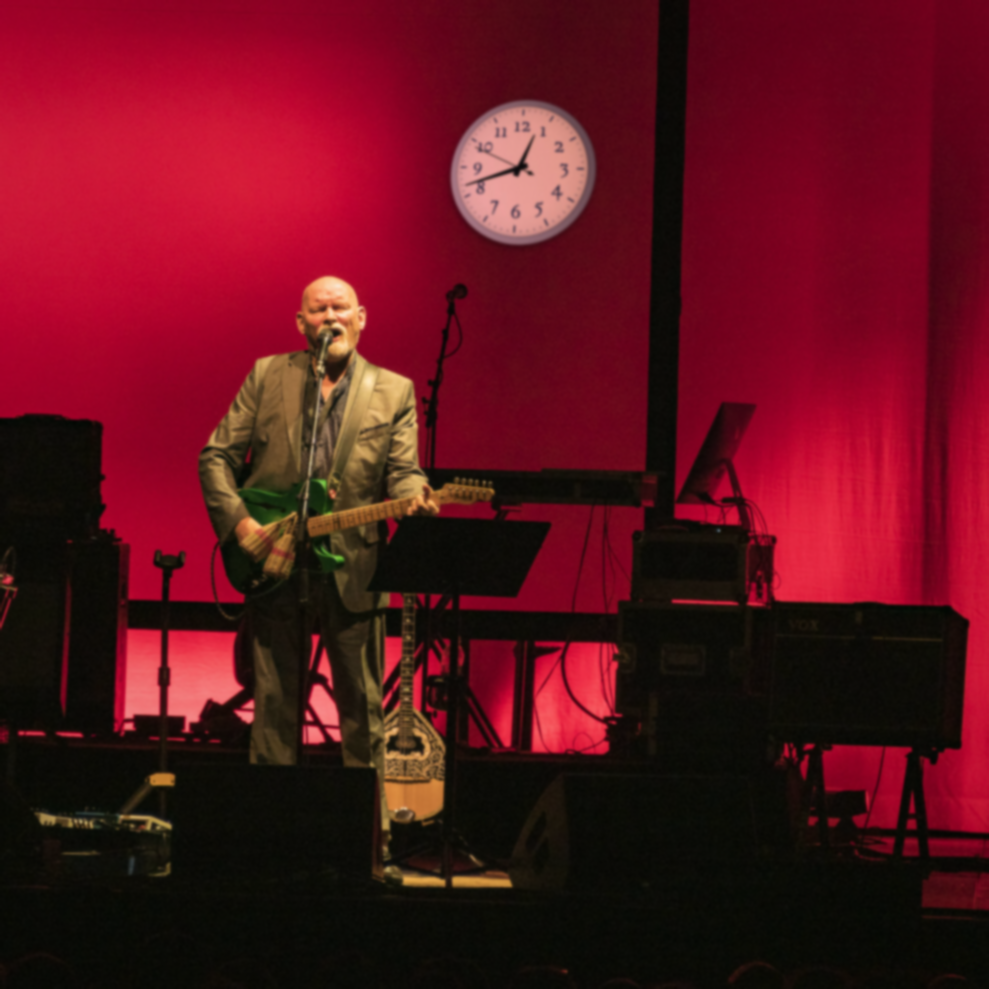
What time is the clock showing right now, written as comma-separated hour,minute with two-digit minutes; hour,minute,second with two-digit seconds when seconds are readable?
12,41,49
